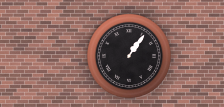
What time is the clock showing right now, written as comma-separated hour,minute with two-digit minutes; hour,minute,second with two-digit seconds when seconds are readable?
1,06
